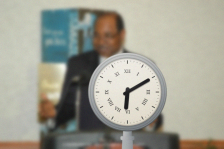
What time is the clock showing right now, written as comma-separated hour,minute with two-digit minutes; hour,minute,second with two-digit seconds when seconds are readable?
6,10
